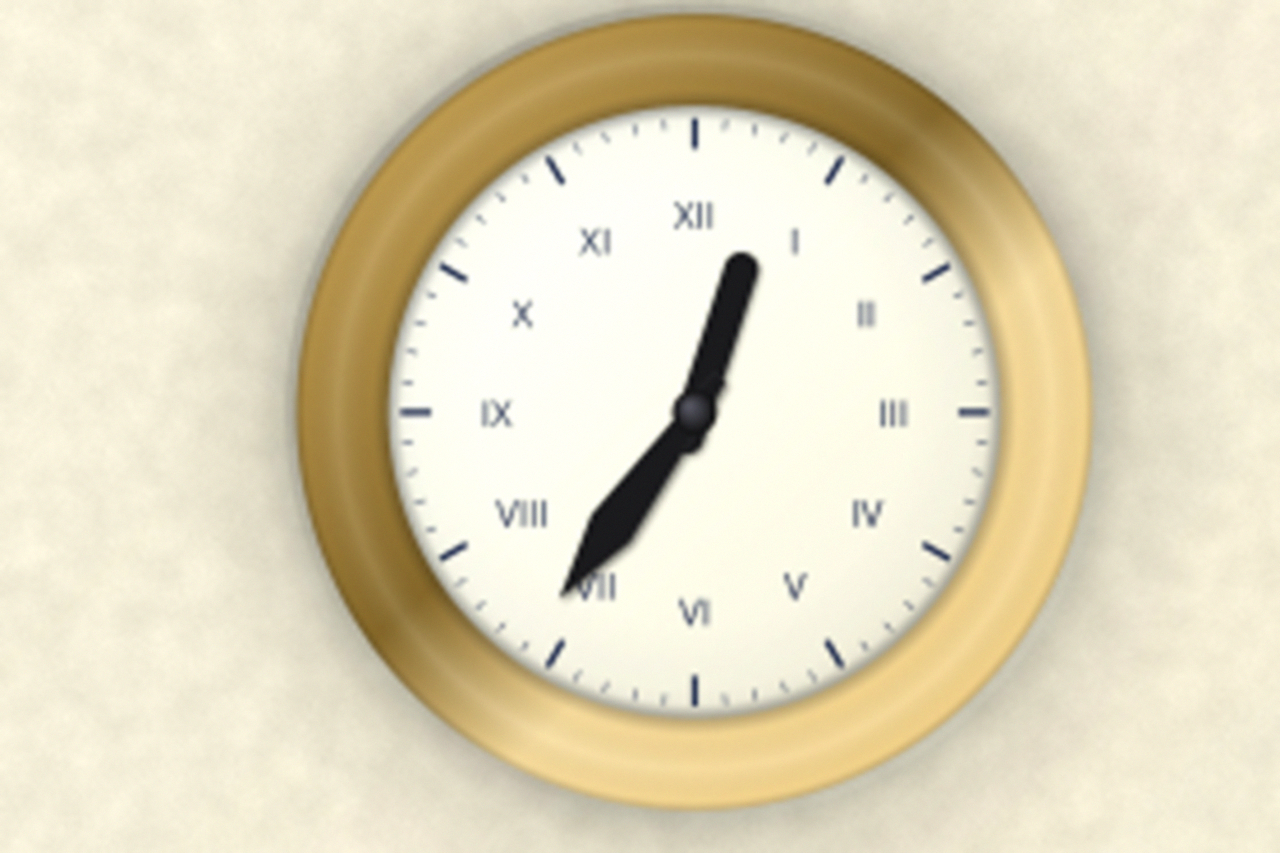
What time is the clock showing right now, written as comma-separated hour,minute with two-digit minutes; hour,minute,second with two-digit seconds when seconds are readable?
12,36
